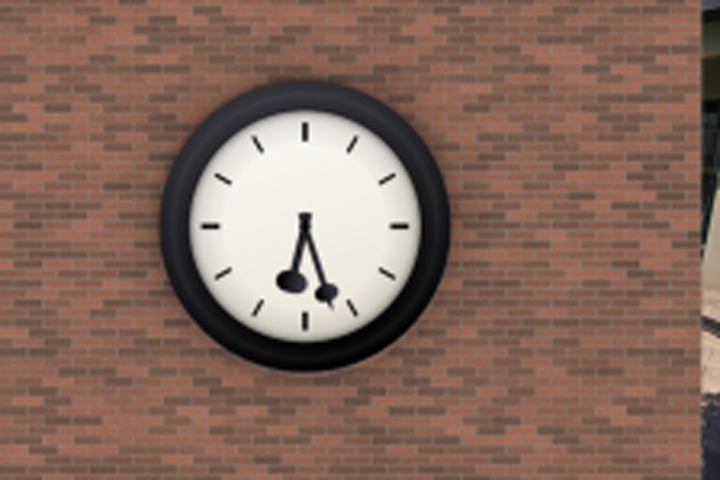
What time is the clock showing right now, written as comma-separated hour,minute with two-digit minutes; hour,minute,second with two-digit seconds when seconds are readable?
6,27
